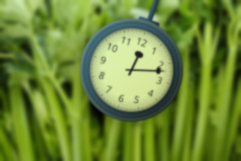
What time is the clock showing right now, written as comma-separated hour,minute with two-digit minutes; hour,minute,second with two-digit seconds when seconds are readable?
12,12
